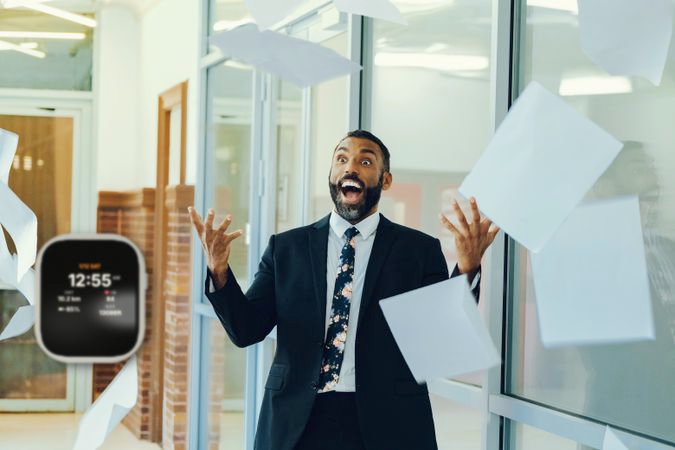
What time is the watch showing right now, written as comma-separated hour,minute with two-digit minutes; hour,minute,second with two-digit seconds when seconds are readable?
12,55
